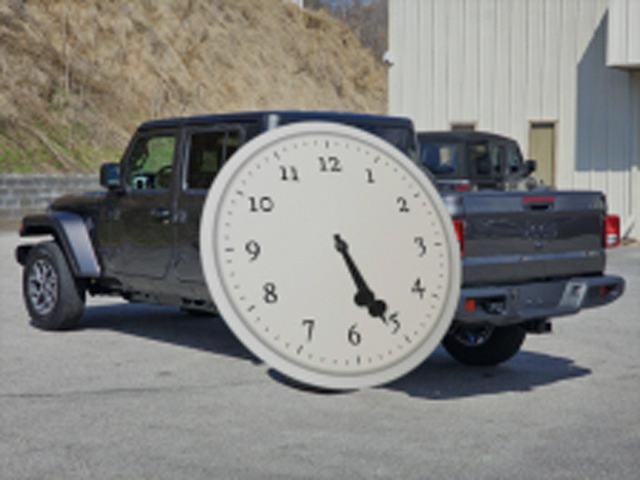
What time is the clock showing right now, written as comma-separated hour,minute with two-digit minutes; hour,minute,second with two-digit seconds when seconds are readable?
5,26
